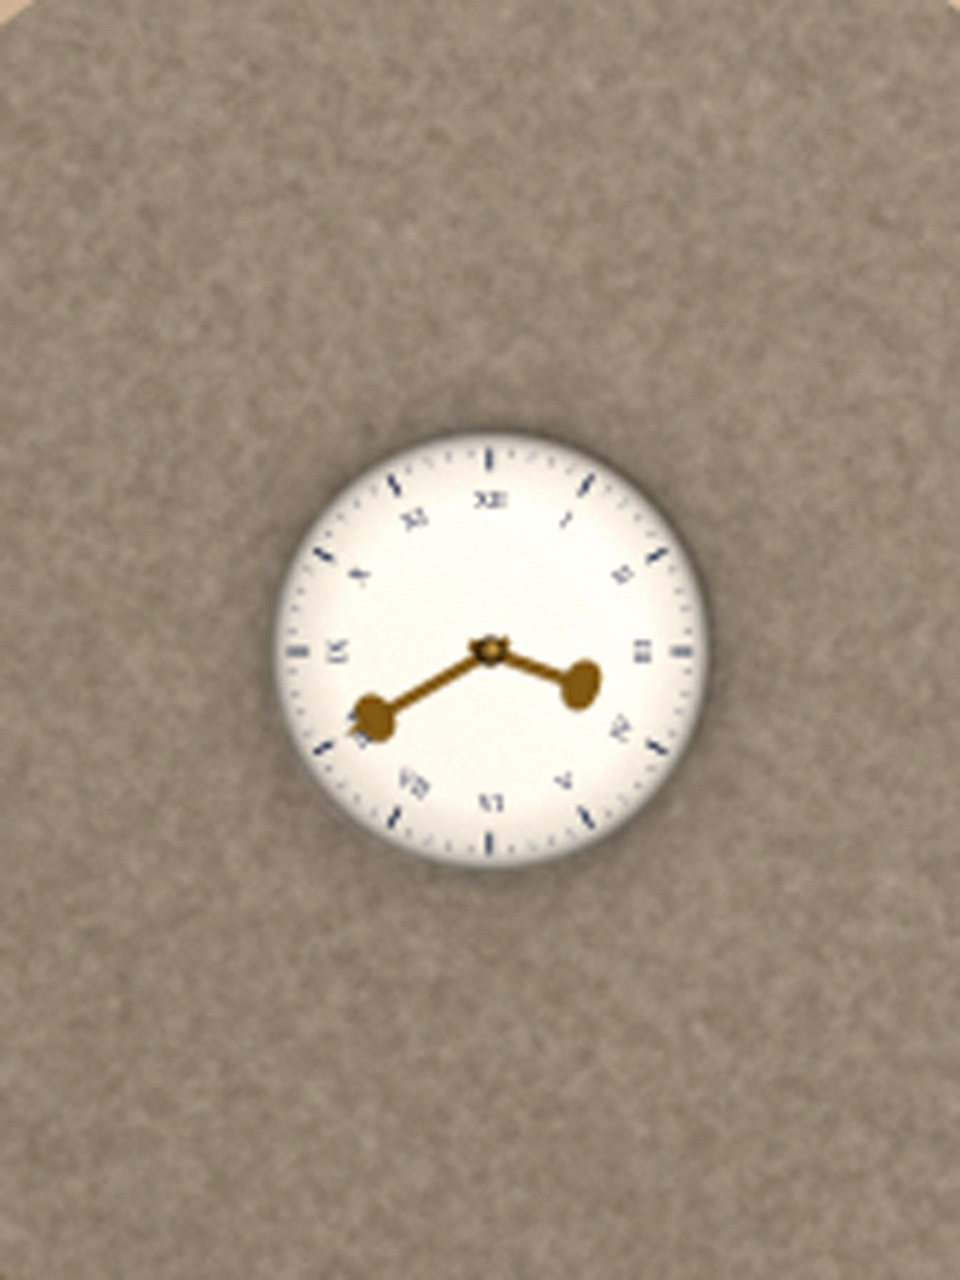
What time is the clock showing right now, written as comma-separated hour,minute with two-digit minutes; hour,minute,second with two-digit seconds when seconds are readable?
3,40
